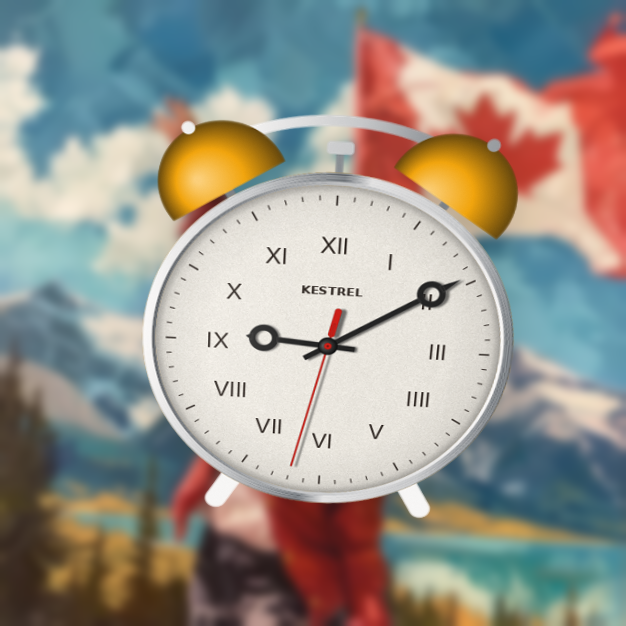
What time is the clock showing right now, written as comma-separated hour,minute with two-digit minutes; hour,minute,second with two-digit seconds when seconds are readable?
9,09,32
